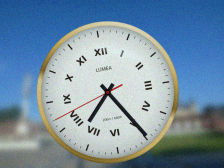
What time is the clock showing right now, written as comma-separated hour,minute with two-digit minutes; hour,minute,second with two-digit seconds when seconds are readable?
7,24,42
